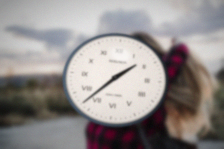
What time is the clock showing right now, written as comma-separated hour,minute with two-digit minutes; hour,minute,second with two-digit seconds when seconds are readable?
1,37
